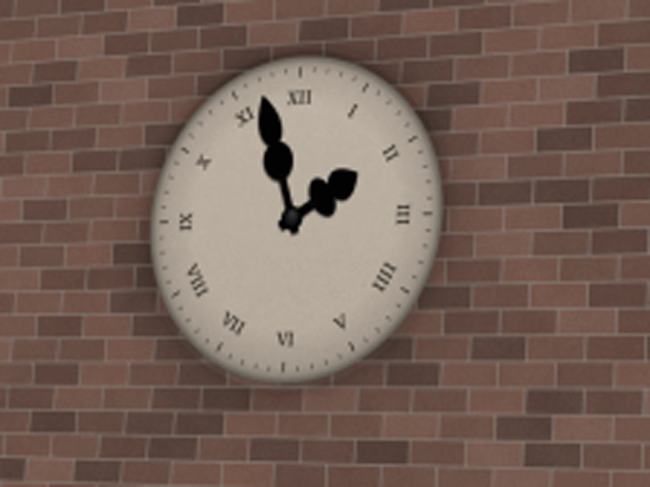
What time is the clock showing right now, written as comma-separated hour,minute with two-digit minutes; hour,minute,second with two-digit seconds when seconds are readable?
1,57
